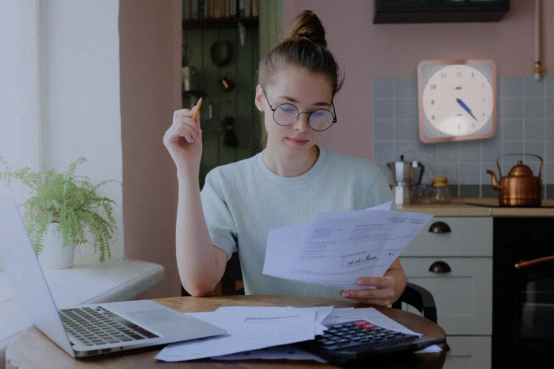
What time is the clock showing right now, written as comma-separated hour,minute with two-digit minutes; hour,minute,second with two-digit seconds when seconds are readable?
4,23
